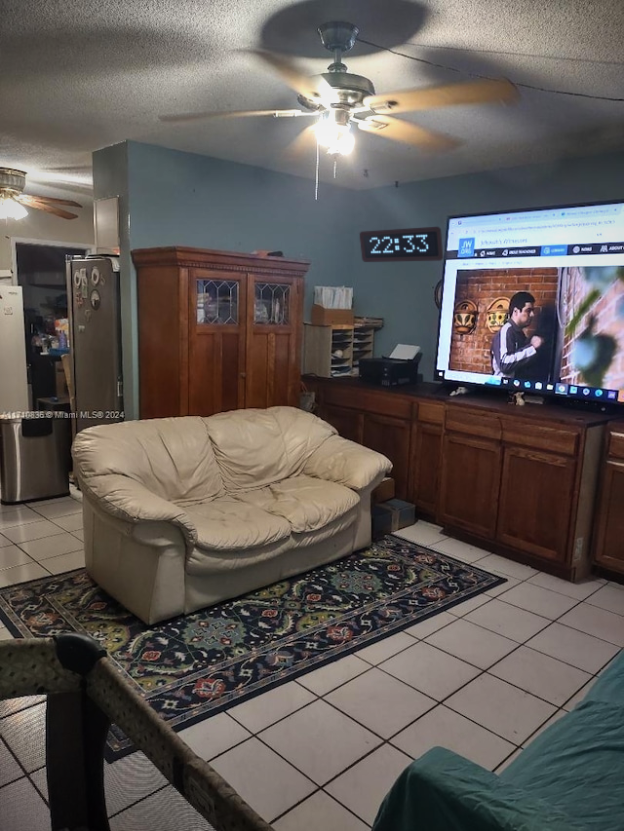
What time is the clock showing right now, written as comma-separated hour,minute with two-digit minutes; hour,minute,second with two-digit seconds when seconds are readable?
22,33
